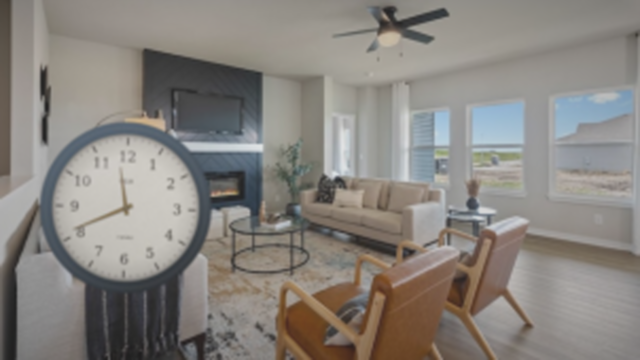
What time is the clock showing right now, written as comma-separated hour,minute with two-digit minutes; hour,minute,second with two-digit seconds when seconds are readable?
11,41
